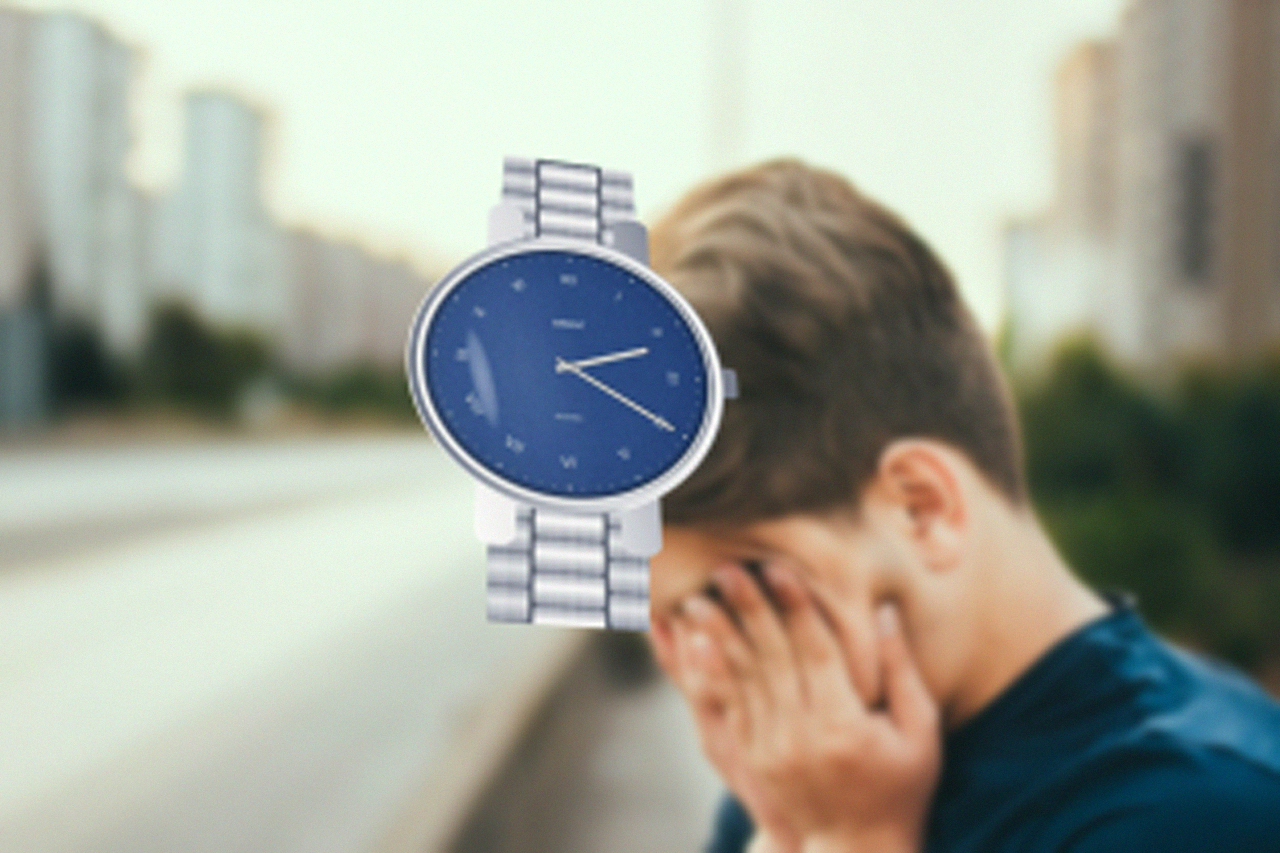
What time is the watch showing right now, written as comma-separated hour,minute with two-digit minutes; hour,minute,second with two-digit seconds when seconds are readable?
2,20
